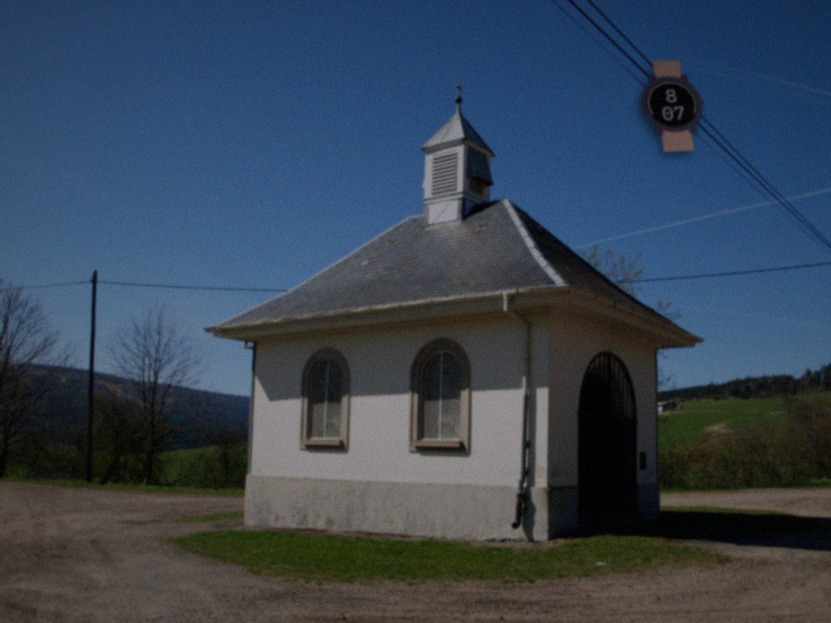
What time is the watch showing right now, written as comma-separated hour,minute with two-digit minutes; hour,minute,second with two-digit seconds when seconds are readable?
8,07
